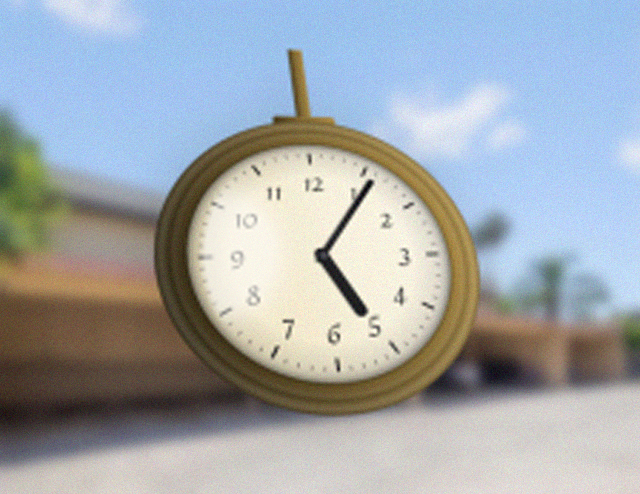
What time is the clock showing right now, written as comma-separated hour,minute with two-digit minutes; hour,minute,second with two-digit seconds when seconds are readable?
5,06
